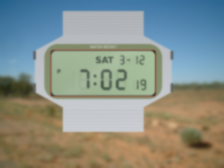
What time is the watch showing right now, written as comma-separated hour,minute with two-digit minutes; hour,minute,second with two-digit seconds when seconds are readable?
7,02,19
